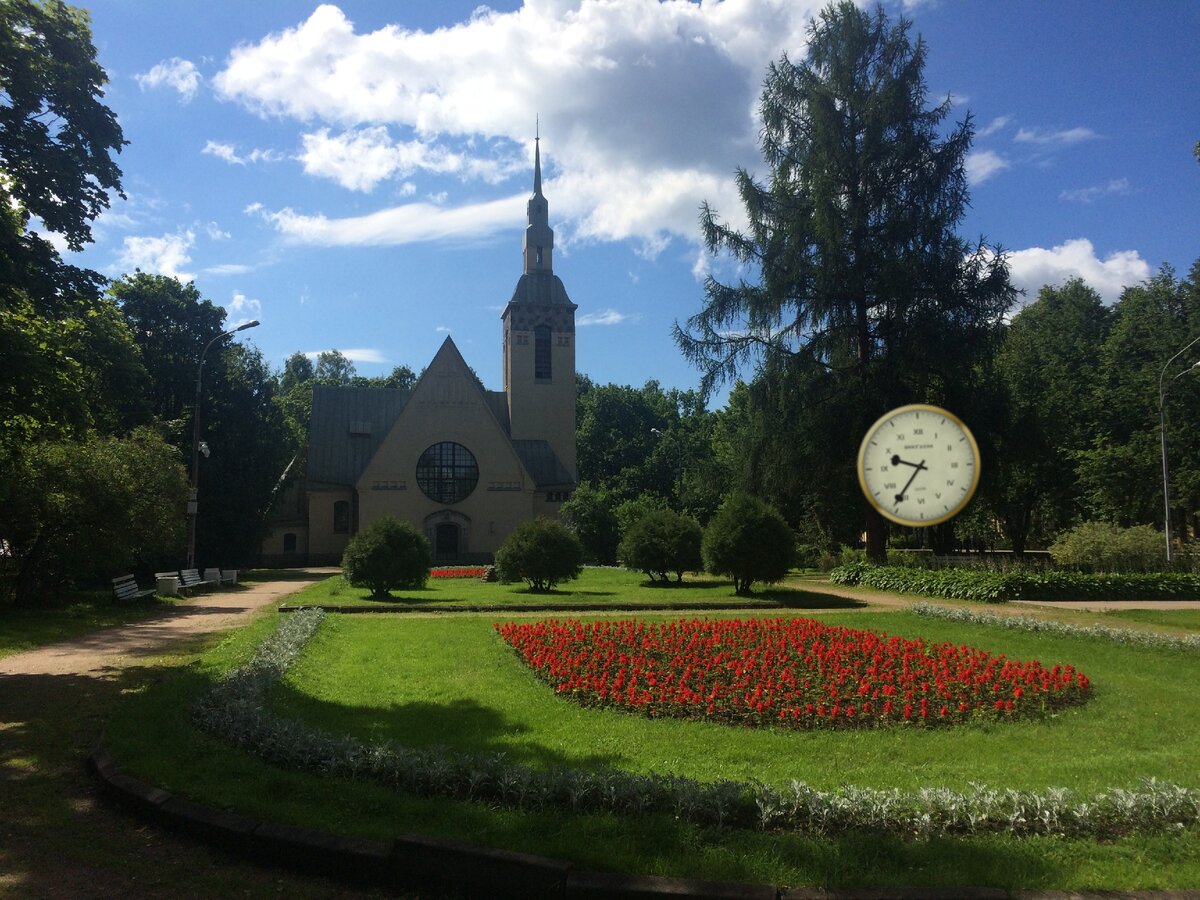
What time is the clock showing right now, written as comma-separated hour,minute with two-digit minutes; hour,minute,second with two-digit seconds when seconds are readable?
9,36
